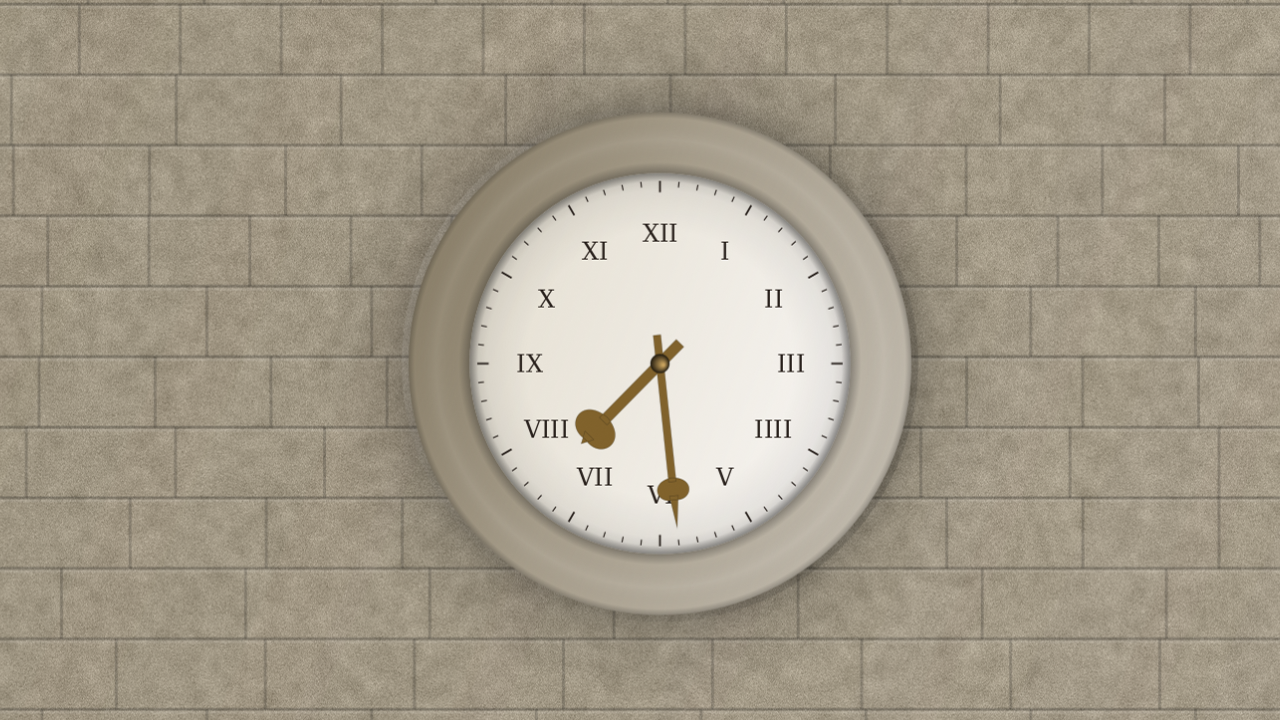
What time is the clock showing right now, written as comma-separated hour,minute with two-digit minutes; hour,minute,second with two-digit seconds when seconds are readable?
7,29
